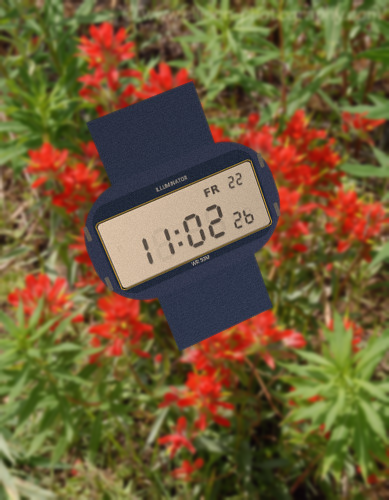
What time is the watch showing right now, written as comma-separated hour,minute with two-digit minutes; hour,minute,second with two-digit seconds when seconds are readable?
11,02,26
